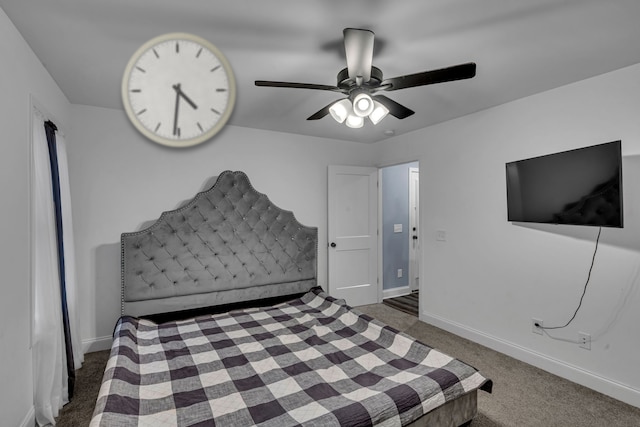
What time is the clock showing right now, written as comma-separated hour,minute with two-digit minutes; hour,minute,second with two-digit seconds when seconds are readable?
4,31
